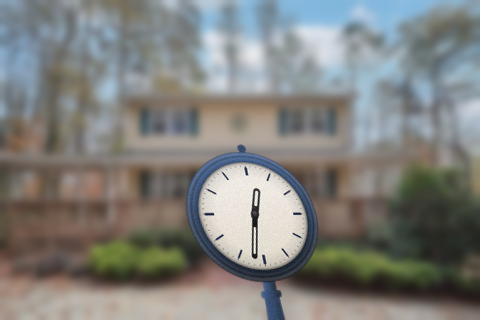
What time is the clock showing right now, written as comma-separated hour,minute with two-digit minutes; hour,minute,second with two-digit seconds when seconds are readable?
12,32
